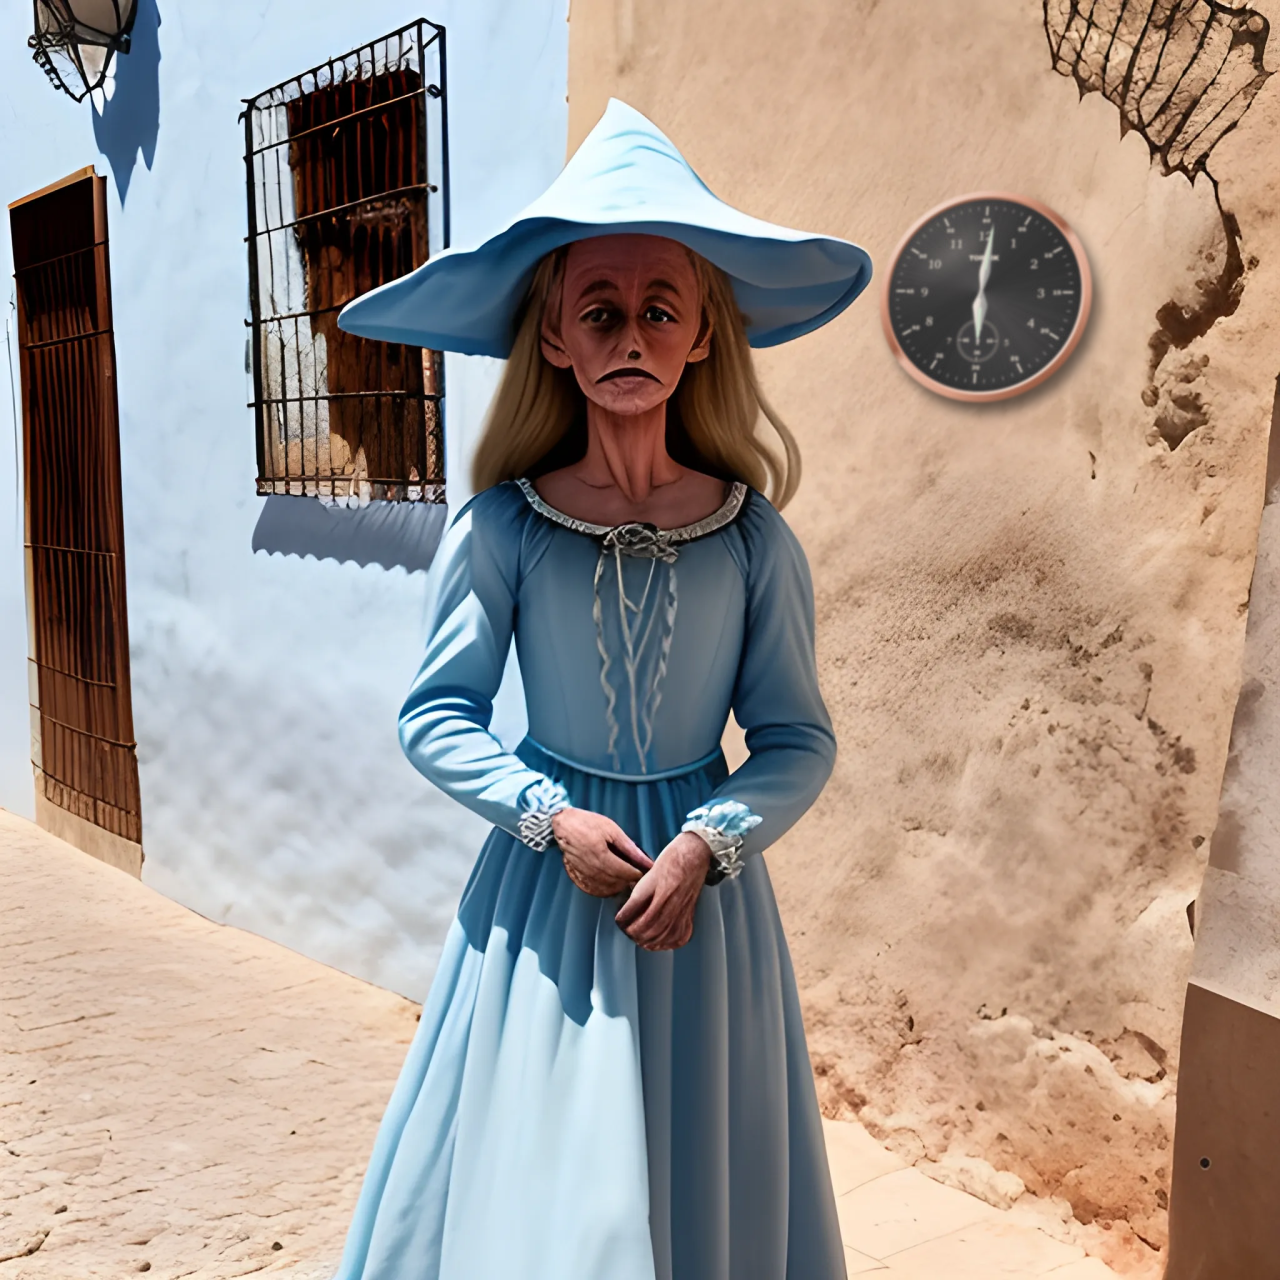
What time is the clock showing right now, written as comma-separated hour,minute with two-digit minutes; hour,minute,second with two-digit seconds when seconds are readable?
6,01
